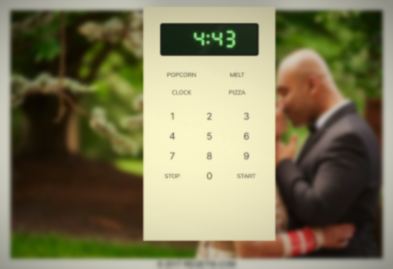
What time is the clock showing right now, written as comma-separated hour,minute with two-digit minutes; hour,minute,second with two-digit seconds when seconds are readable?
4,43
